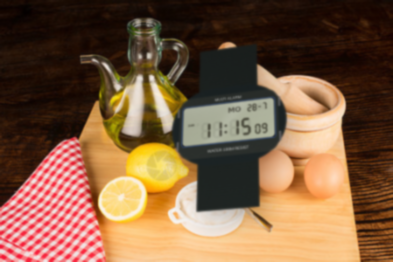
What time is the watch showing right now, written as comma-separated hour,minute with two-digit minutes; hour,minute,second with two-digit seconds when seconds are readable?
11,15
